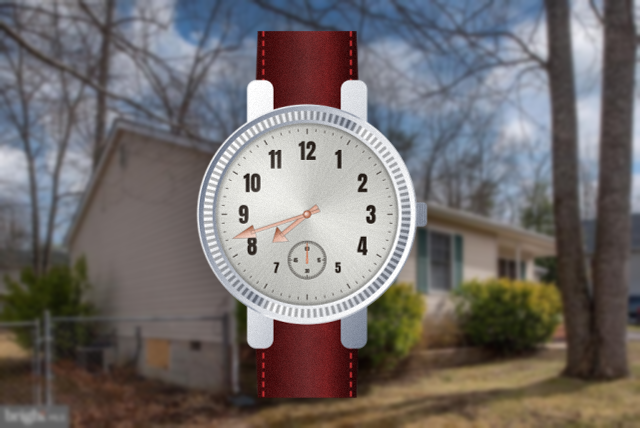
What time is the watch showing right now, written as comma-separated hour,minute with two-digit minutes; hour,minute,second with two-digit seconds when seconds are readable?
7,42
